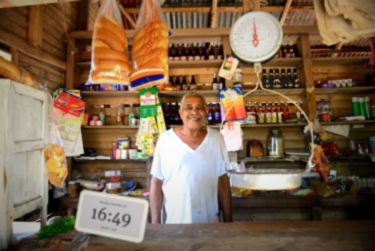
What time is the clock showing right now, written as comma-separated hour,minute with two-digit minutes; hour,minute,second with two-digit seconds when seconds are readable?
16,49
